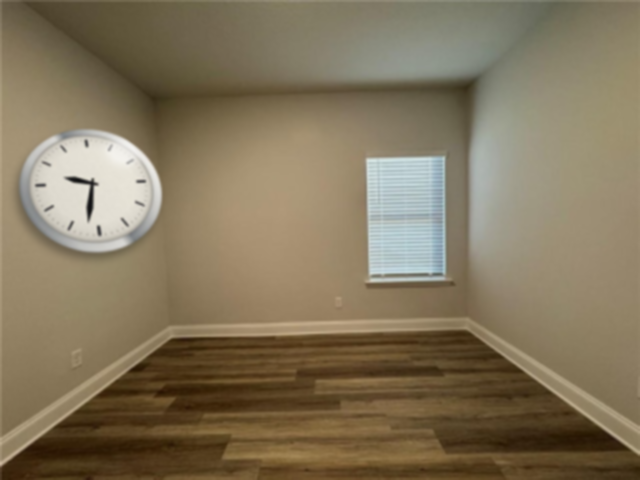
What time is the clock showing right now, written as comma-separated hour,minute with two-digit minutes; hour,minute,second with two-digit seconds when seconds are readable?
9,32
